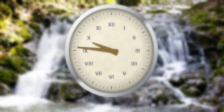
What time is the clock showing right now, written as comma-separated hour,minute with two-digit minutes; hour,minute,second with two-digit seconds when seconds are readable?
9,46
